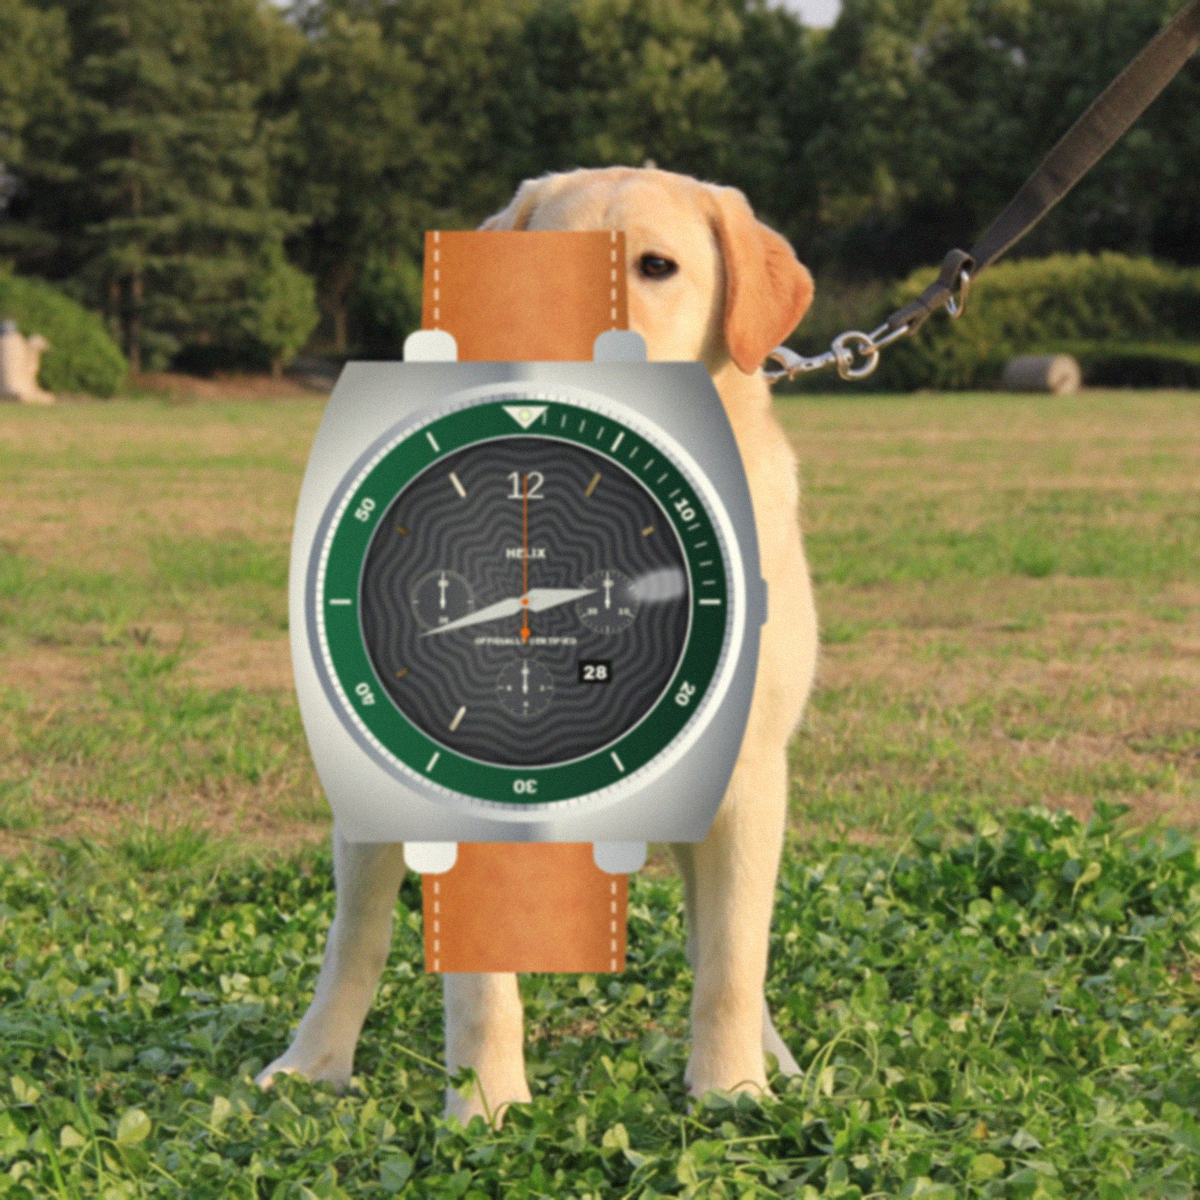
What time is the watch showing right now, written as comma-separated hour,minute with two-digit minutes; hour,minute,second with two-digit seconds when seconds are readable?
2,42
